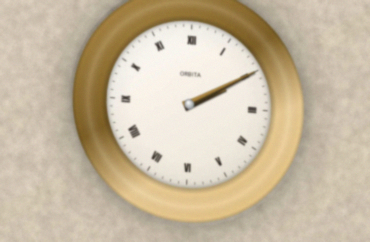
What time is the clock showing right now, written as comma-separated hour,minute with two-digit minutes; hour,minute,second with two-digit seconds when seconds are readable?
2,10
